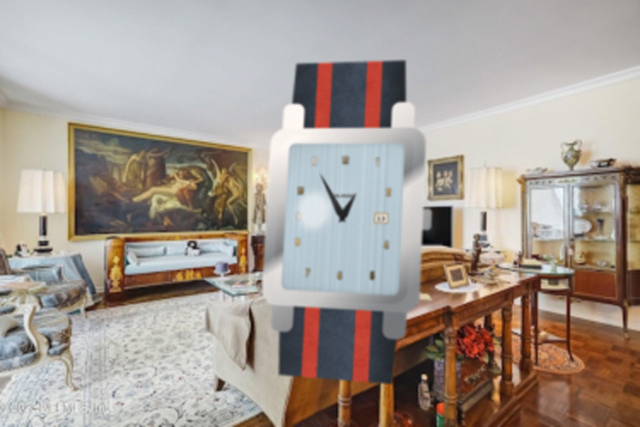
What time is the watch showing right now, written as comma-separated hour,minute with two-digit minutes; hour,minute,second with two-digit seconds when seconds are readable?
12,55
